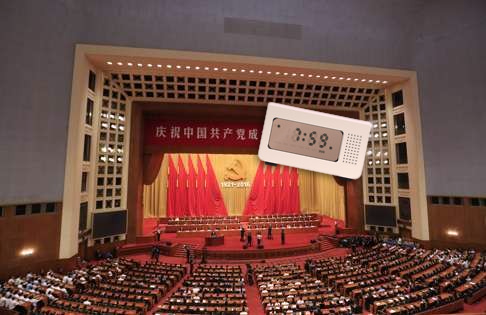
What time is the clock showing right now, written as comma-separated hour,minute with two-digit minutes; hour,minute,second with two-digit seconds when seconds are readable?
7,59
